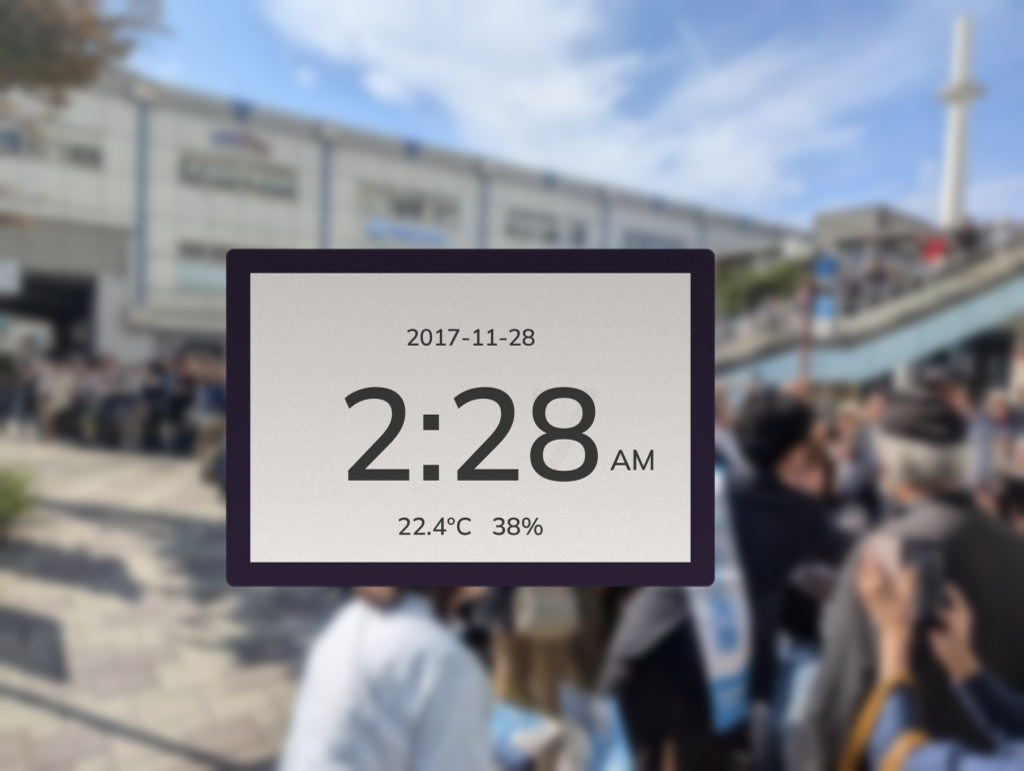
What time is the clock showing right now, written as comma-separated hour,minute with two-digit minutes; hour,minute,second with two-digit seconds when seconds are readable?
2,28
